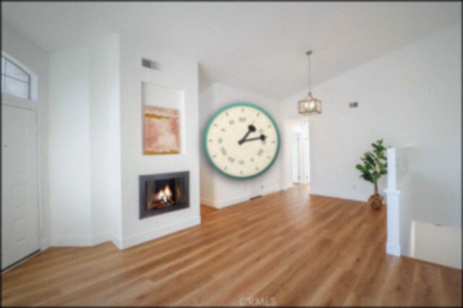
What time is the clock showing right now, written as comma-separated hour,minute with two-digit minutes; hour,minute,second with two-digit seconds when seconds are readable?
1,13
